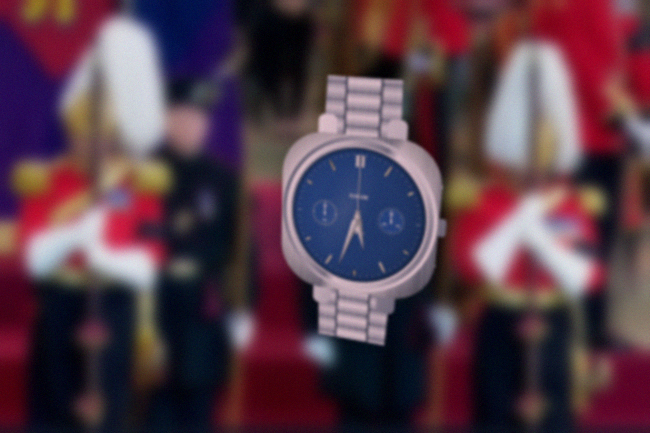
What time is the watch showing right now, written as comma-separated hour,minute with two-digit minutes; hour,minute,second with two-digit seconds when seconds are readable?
5,33
